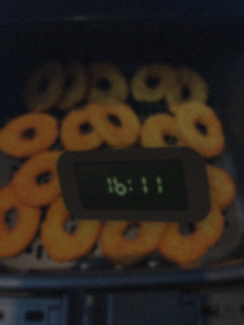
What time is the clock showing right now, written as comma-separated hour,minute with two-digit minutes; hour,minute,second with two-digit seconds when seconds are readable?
16,11
